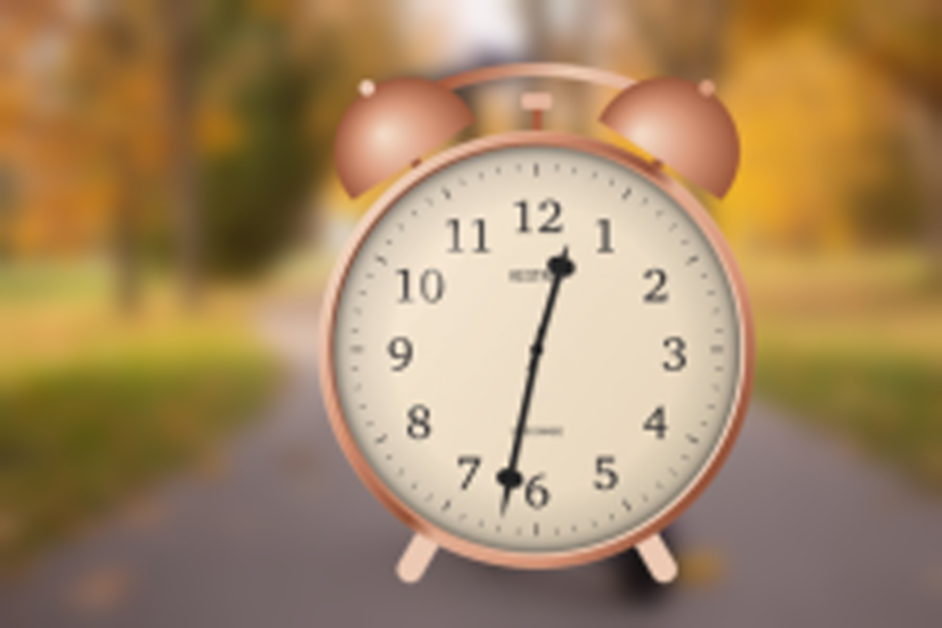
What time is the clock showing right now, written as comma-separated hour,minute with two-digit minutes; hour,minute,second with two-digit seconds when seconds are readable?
12,32
